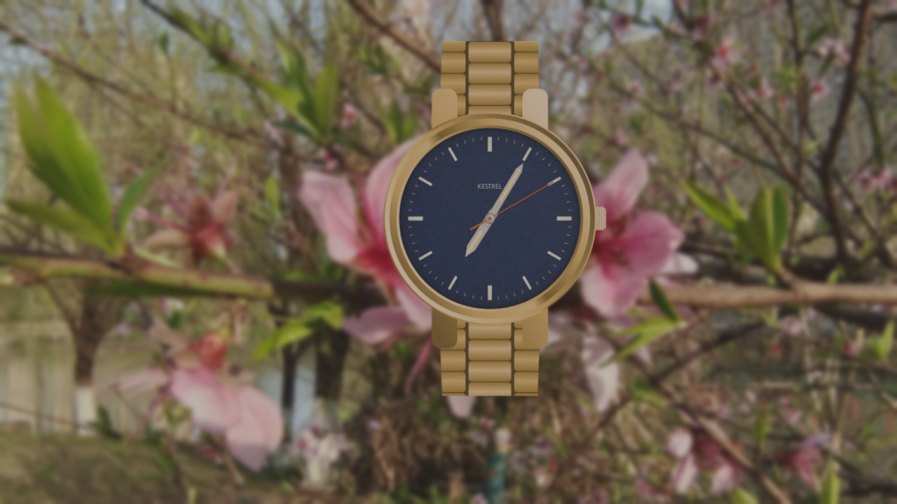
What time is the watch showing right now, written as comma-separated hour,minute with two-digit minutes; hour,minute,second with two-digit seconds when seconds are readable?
7,05,10
